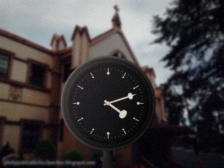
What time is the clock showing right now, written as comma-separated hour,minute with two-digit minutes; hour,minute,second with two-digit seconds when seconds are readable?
4,12
